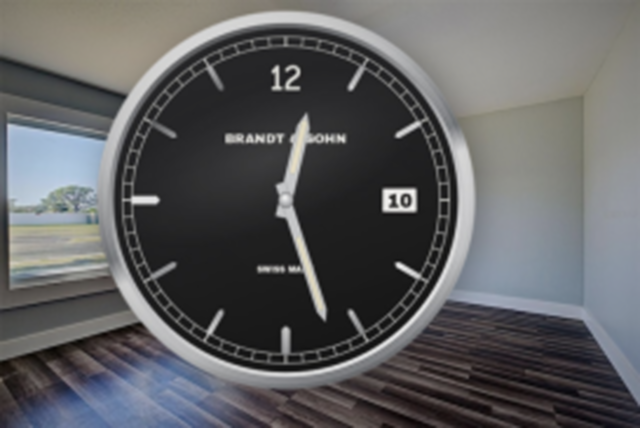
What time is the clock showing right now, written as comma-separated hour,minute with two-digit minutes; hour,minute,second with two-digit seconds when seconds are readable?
12,27
